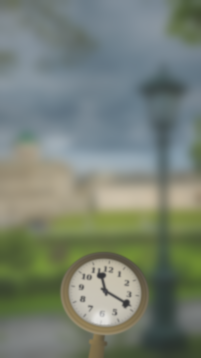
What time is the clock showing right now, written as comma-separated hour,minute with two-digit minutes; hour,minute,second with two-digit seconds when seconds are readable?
11,19
